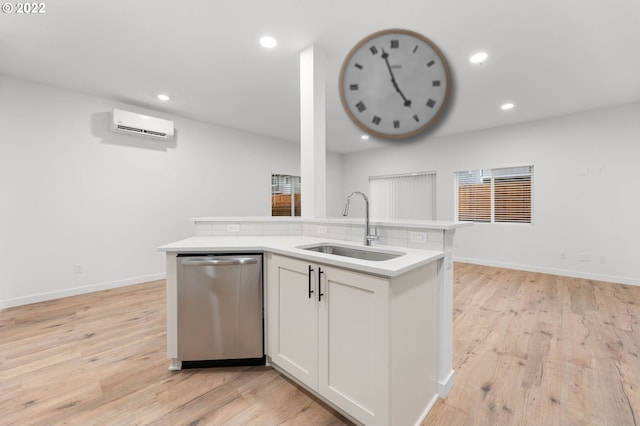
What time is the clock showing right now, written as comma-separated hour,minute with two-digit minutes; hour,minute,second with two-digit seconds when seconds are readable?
4,57
